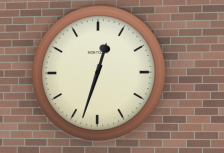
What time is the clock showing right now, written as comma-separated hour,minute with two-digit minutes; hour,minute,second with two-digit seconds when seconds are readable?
12,33
